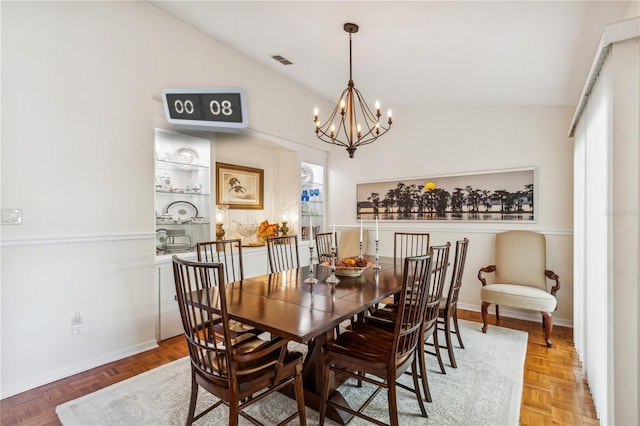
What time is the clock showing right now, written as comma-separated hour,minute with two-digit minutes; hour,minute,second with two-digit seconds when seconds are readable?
0,08
